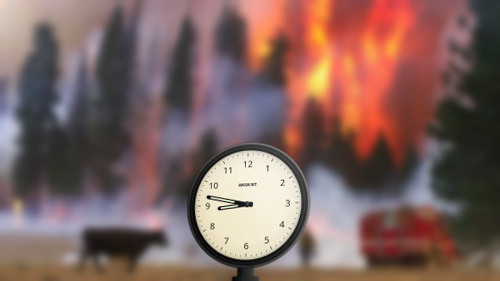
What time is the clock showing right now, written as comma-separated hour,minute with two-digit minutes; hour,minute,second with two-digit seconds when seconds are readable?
8,47
